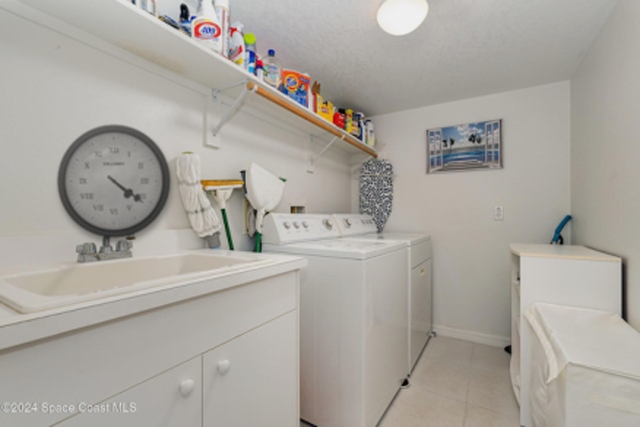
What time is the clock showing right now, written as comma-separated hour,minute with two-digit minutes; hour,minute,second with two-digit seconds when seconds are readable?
4,21
